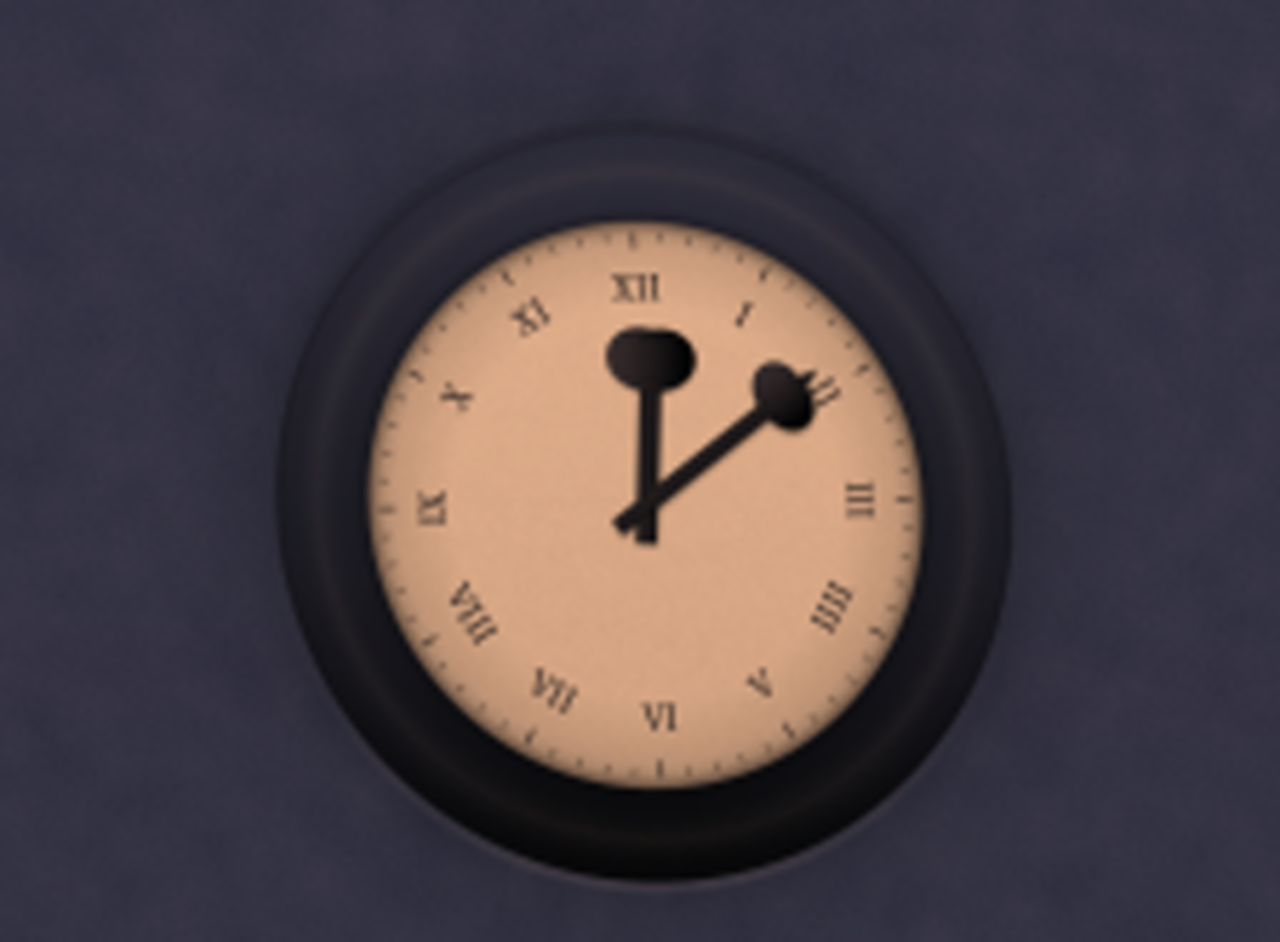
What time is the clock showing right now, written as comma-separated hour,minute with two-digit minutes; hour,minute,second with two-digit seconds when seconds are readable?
12,09
